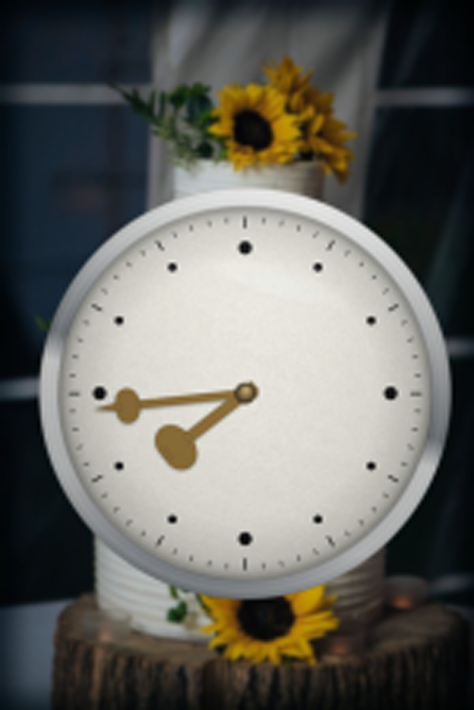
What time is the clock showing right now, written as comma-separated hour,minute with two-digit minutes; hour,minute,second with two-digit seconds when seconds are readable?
7,44
